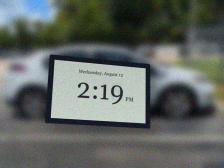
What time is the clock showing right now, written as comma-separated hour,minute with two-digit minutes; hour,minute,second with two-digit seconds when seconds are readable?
2,19
